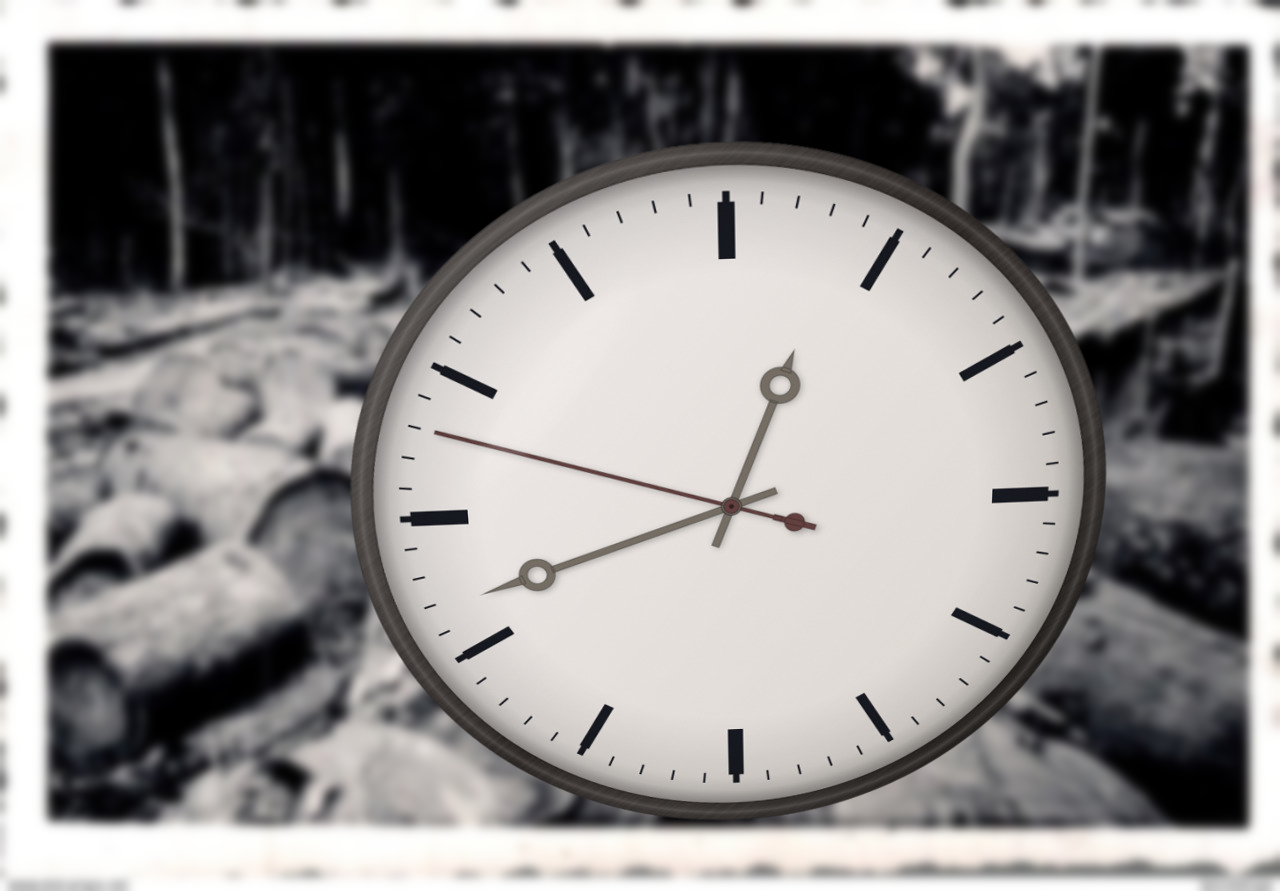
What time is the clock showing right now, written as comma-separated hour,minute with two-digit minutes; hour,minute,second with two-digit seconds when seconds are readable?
12,41,48
